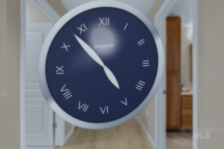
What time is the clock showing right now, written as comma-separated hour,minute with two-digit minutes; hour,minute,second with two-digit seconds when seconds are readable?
4,53
